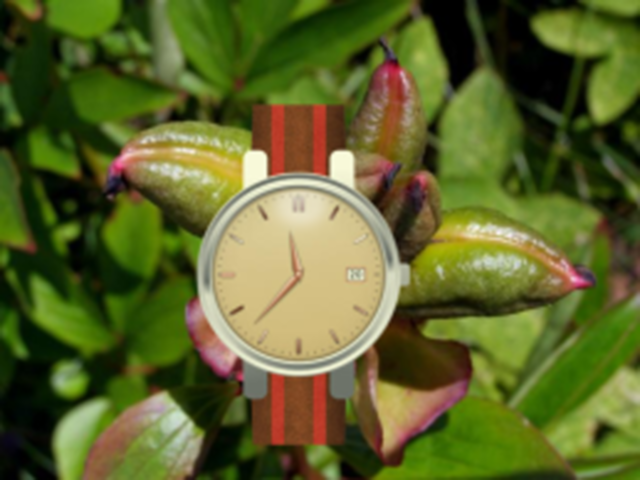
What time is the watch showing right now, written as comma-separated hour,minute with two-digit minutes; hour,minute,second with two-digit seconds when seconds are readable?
11,37
